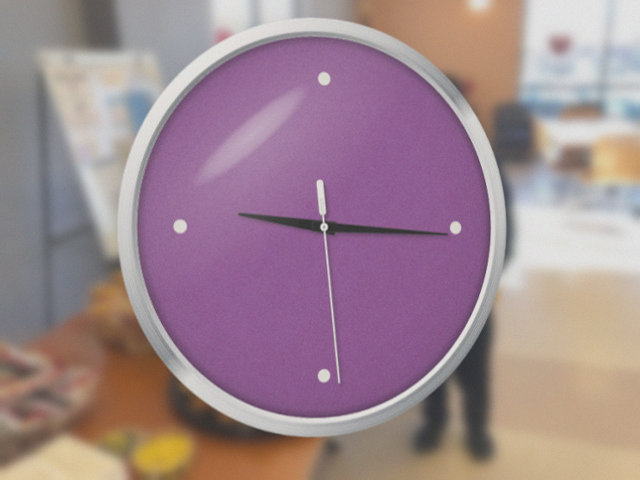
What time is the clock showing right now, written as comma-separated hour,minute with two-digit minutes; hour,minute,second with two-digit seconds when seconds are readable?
9,15,29
